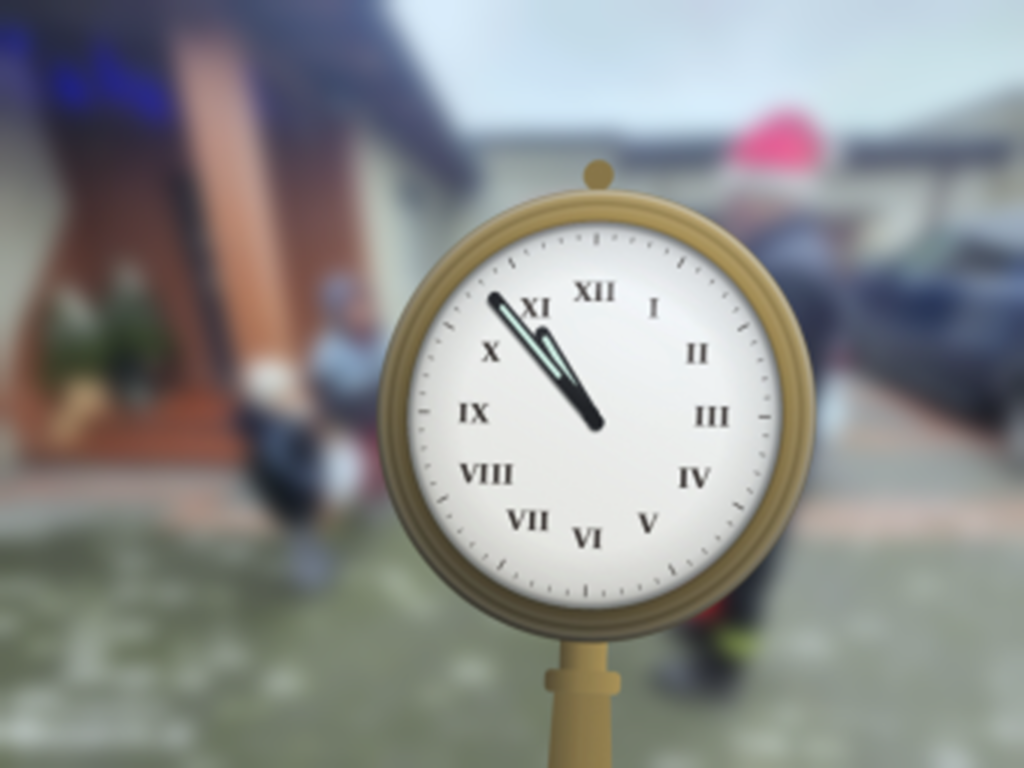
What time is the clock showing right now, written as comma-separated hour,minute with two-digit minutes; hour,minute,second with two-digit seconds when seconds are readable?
10,53
